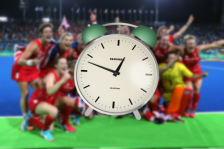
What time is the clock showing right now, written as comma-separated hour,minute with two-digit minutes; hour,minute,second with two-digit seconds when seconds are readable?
12,48
